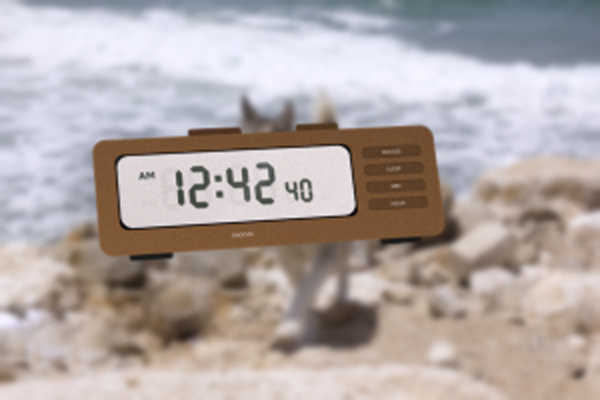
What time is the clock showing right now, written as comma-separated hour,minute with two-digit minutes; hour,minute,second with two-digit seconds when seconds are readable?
12,42,40
